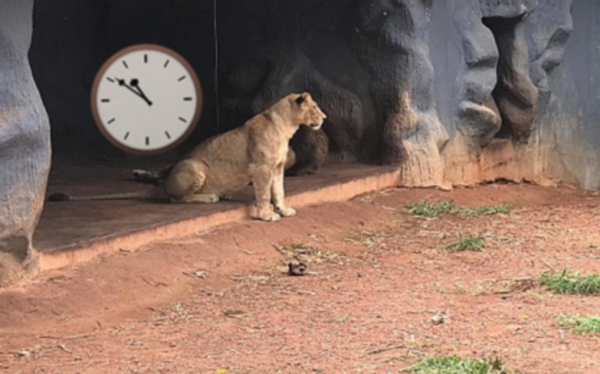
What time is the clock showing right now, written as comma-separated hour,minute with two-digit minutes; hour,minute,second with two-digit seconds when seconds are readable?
10,51
